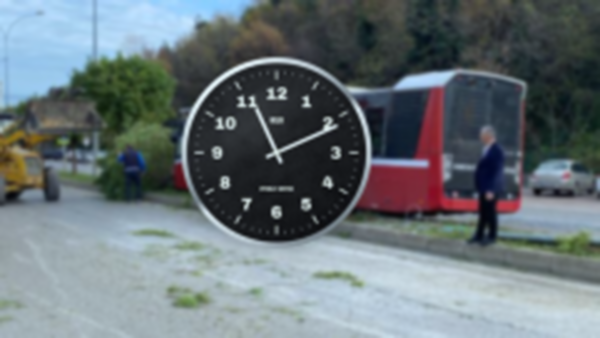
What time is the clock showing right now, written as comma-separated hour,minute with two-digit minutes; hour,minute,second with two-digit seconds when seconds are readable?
11,11
